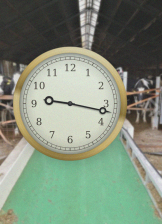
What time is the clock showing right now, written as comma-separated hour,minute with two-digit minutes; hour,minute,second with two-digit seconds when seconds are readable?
9,17
